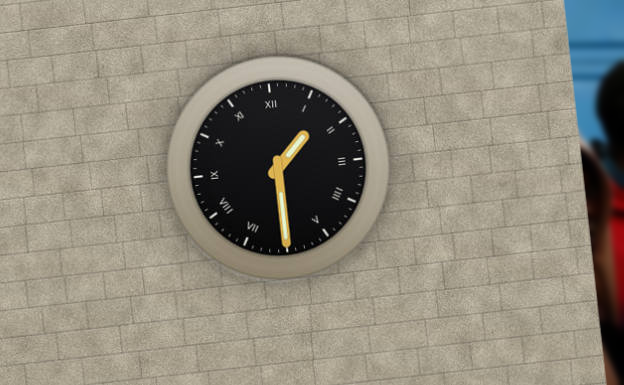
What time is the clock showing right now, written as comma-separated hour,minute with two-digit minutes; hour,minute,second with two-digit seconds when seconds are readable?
1,30
